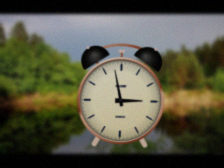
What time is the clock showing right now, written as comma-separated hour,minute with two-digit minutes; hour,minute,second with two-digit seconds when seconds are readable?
2,58
